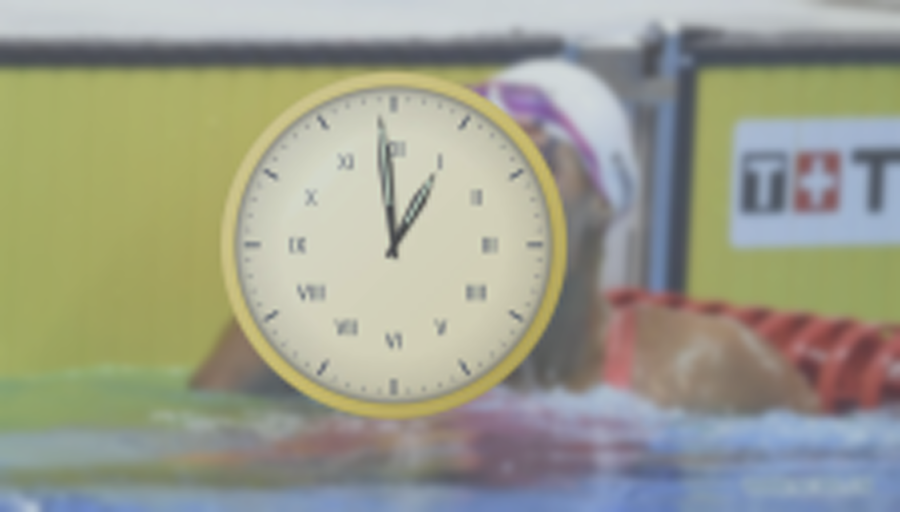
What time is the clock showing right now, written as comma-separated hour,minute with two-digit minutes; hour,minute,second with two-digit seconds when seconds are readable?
12,59
